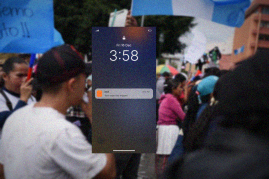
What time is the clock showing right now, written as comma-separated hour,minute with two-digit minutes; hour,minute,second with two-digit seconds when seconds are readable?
3,58
